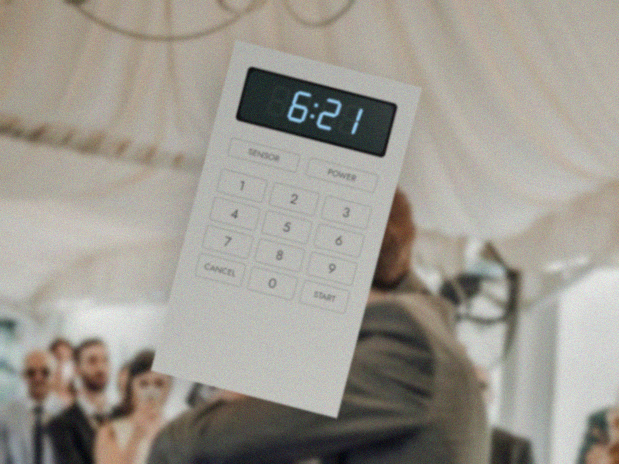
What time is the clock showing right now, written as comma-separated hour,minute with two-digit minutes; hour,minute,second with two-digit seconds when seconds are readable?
6,21
